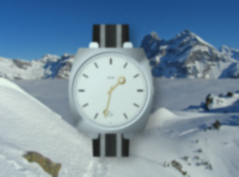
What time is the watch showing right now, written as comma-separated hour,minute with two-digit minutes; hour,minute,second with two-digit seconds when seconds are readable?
1,32
